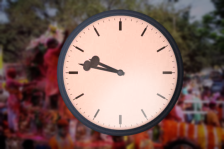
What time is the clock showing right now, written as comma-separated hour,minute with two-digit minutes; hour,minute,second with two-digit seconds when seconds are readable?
9,47
